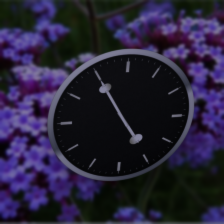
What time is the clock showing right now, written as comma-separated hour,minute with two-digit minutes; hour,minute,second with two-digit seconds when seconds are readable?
4,55
